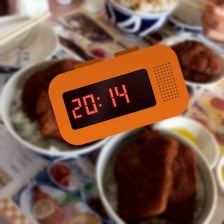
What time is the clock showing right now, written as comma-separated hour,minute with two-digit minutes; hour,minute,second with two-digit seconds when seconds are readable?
20,14
